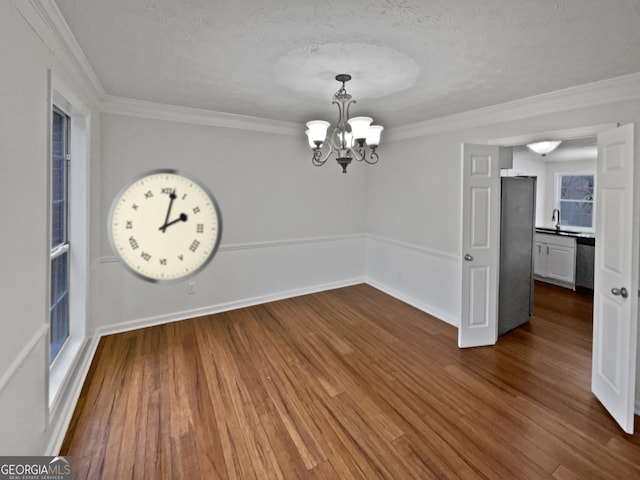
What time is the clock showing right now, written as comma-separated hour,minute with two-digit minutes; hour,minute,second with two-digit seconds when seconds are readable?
2,02
